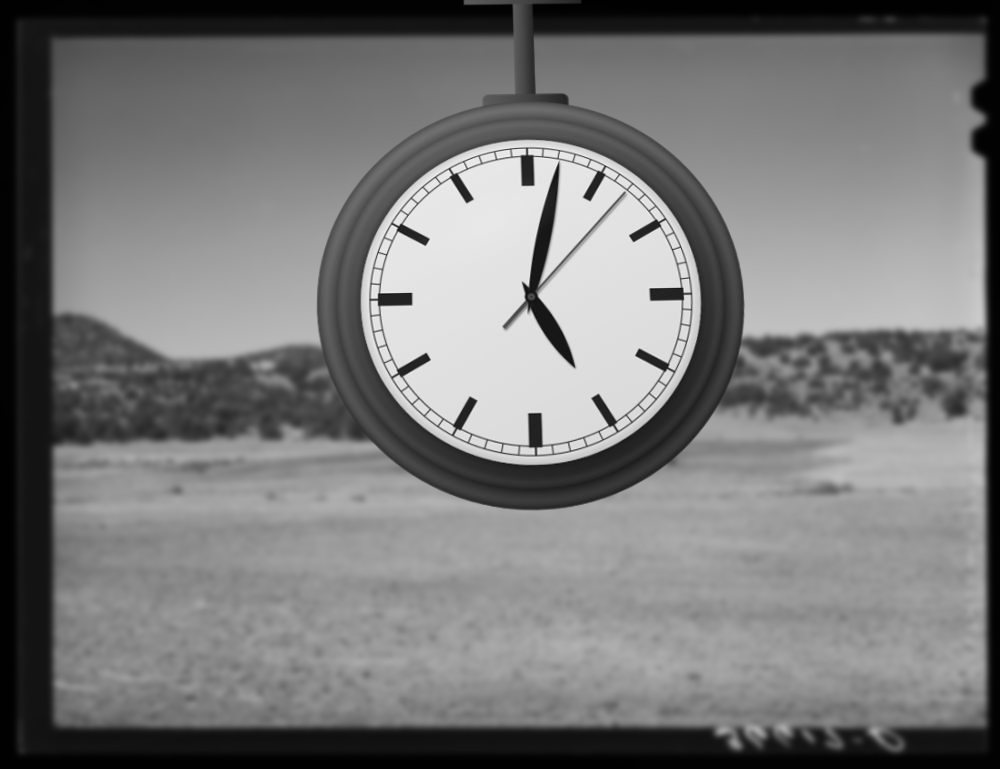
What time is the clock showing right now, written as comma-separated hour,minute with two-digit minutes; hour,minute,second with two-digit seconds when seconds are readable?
5,02,07
